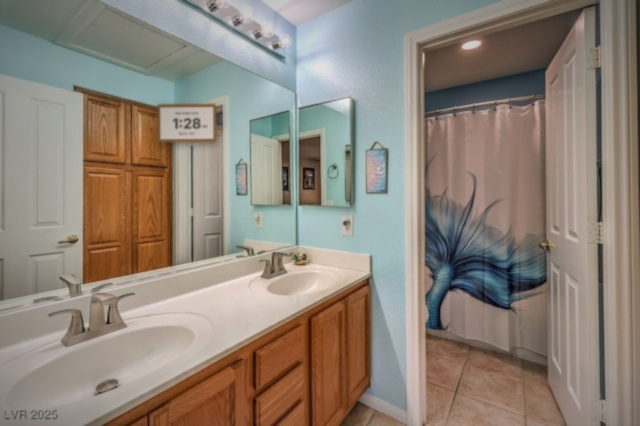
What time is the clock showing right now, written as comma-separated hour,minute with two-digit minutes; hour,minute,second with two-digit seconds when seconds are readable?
1,28
